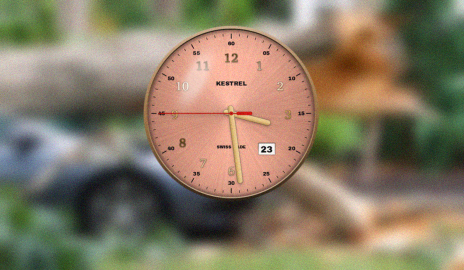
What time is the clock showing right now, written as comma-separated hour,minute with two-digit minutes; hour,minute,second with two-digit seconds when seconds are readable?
3,28,45
